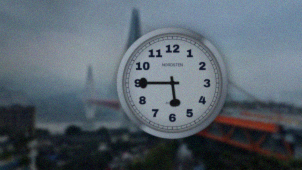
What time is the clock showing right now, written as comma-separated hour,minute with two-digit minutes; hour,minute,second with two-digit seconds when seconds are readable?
5,45
